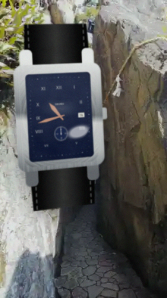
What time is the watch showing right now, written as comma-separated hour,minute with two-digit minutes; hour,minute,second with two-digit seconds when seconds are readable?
10,43
